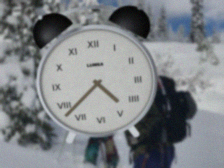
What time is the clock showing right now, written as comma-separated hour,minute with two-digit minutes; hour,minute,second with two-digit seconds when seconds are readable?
4,38
